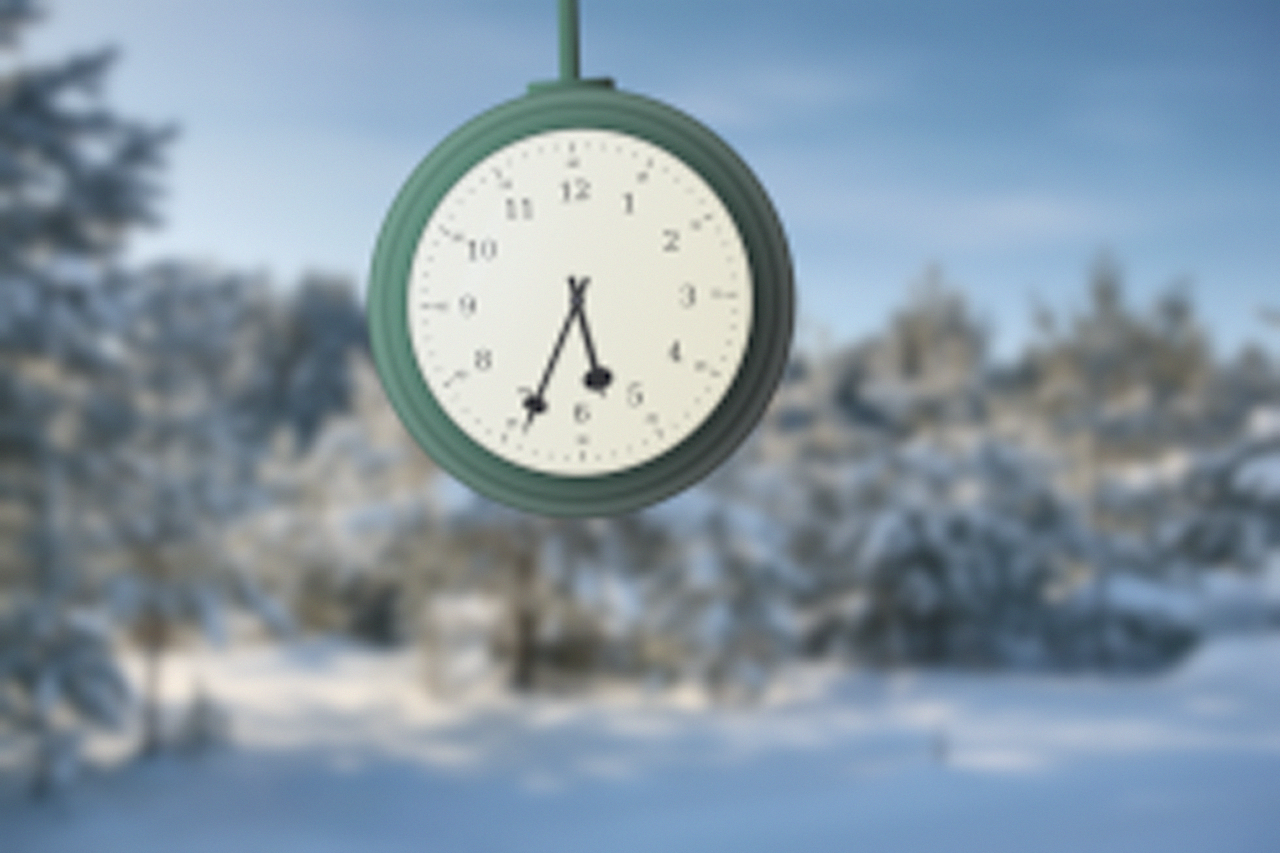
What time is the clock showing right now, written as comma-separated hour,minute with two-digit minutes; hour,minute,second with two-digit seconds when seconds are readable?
5,34
